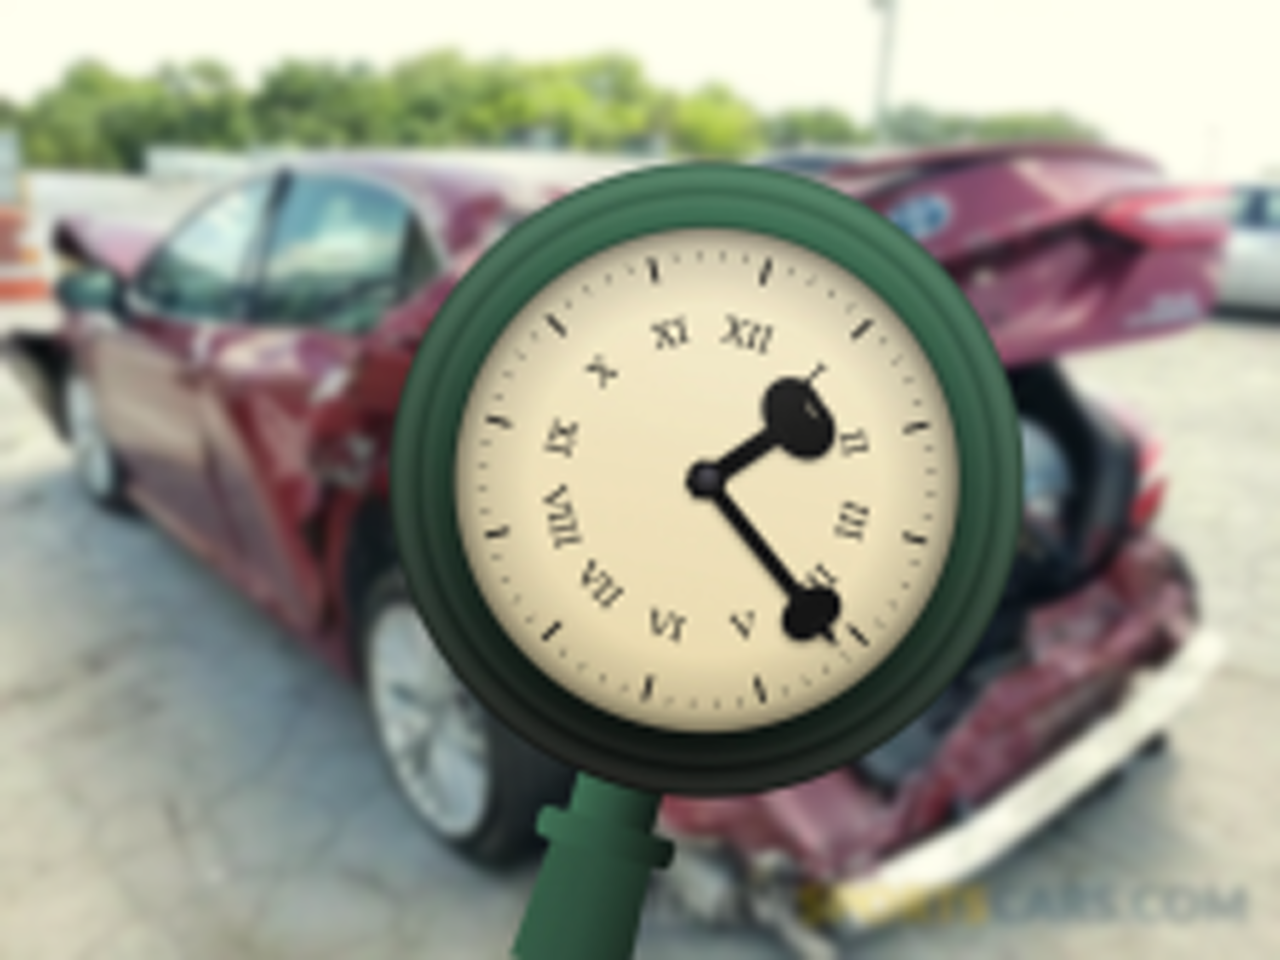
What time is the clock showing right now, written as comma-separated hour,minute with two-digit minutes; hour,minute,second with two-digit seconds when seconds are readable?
1,21
